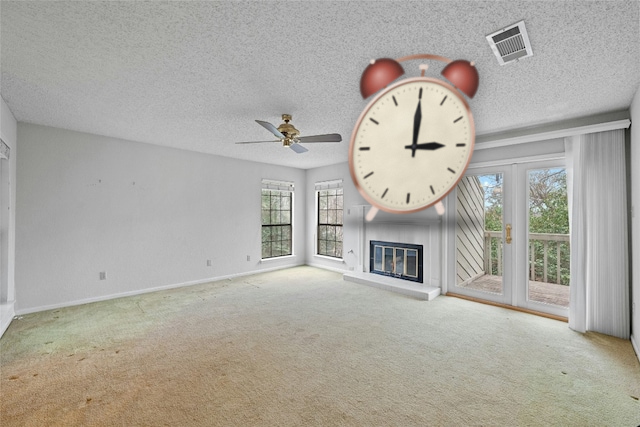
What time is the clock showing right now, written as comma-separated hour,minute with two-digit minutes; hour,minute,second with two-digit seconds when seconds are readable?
3,00
